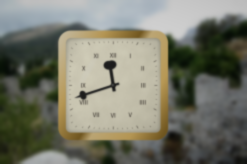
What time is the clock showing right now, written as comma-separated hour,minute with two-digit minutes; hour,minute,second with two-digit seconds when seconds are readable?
11,42
